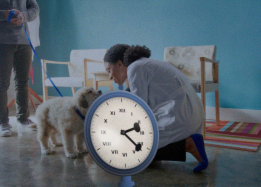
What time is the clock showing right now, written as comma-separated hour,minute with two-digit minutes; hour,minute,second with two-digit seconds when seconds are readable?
2,22
